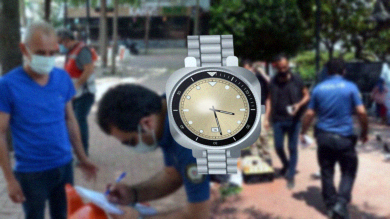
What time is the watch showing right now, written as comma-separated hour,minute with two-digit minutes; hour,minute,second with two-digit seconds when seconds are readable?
3,28
